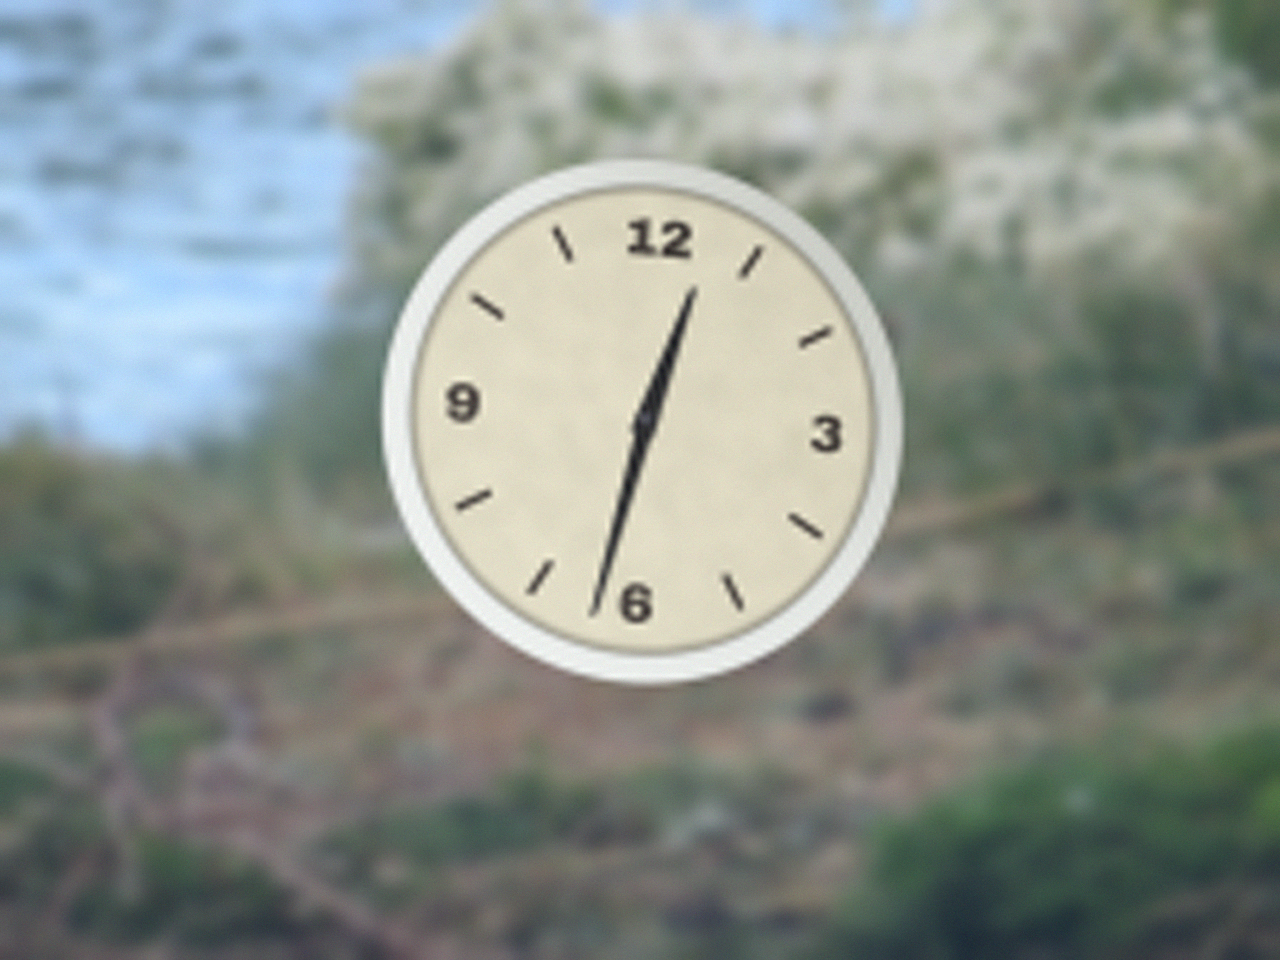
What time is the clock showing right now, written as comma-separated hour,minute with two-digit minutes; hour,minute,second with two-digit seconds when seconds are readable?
12,32
